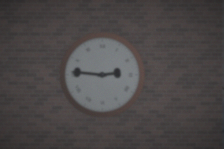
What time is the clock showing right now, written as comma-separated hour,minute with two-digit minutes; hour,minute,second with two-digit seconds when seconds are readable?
2,46
